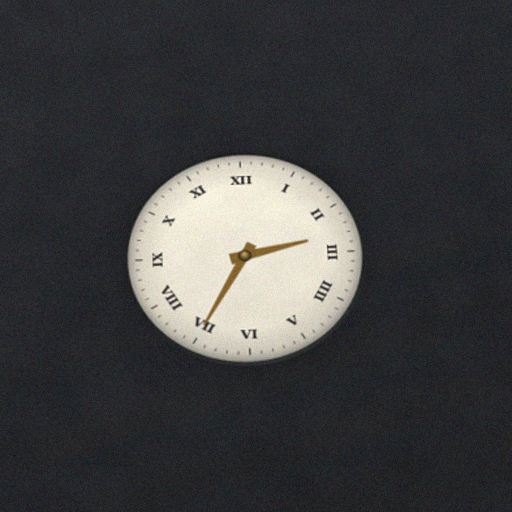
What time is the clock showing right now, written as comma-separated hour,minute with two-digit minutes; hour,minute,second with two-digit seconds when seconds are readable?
2,35
